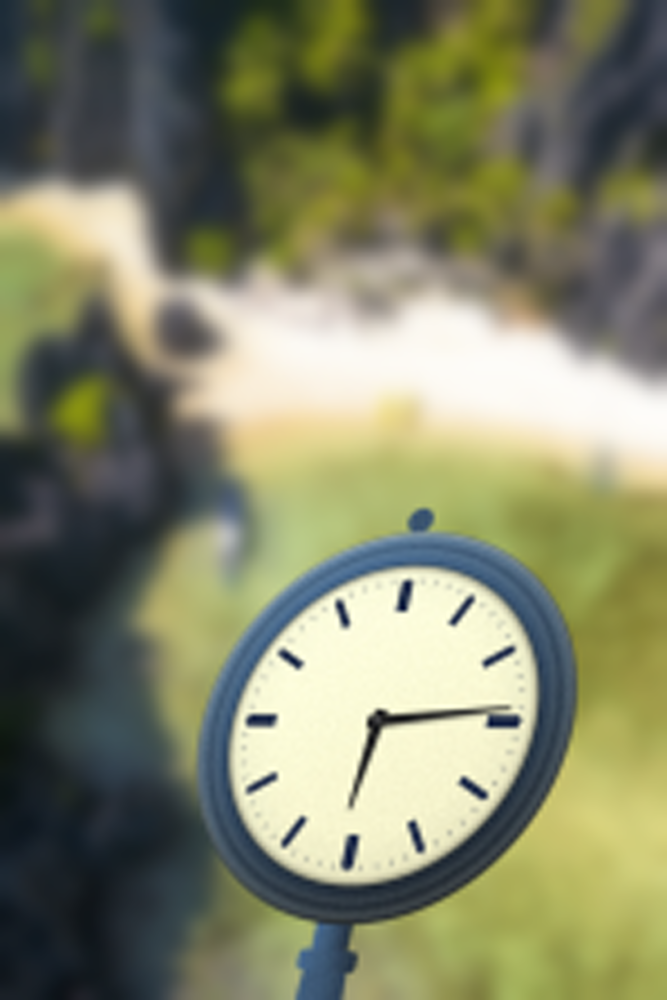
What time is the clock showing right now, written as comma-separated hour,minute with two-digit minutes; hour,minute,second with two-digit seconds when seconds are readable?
6,14
